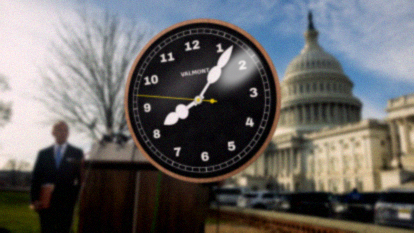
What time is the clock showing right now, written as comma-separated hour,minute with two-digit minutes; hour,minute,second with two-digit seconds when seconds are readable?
8,06,47
